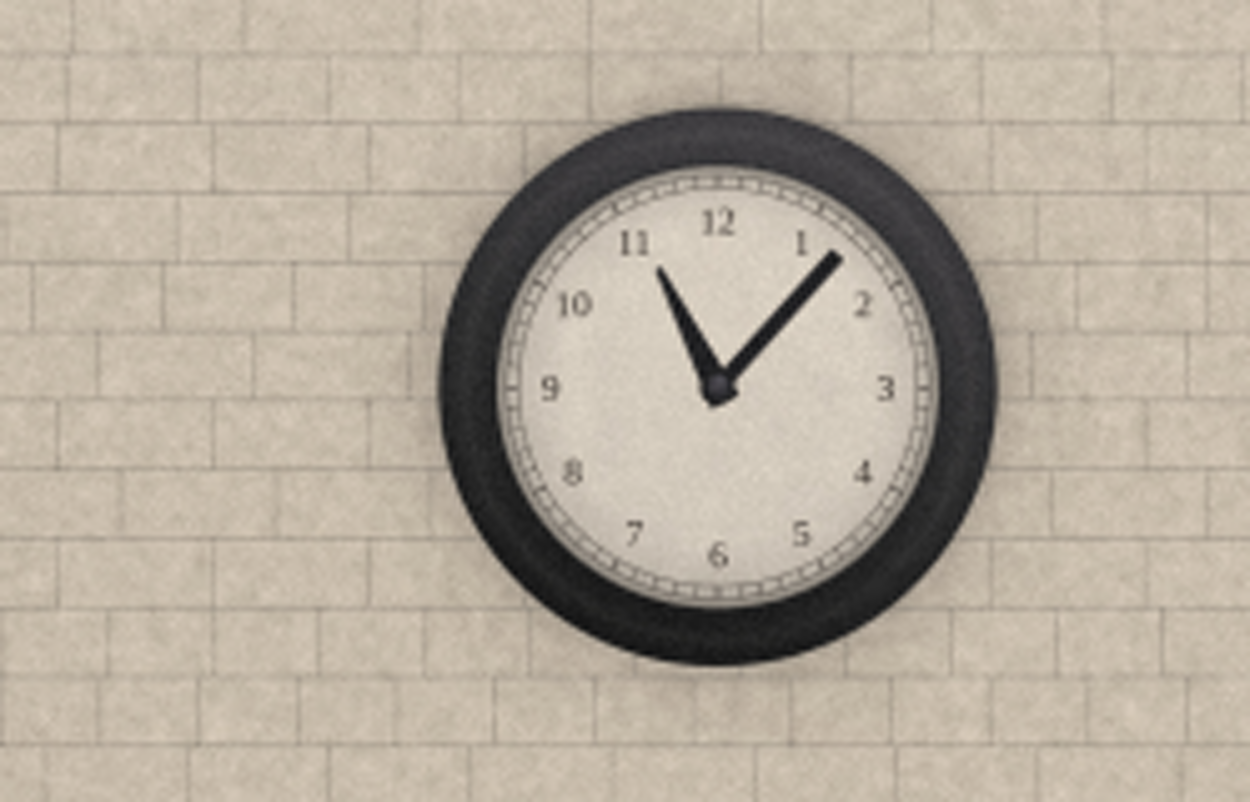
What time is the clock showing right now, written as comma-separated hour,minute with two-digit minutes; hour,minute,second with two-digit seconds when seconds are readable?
11,07
